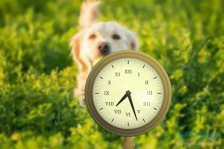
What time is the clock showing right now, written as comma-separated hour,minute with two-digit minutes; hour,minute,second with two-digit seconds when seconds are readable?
7,27
